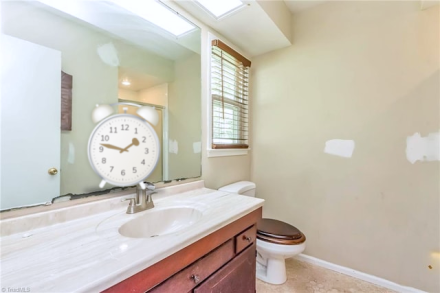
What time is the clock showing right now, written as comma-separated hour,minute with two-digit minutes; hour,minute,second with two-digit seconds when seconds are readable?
1,47
